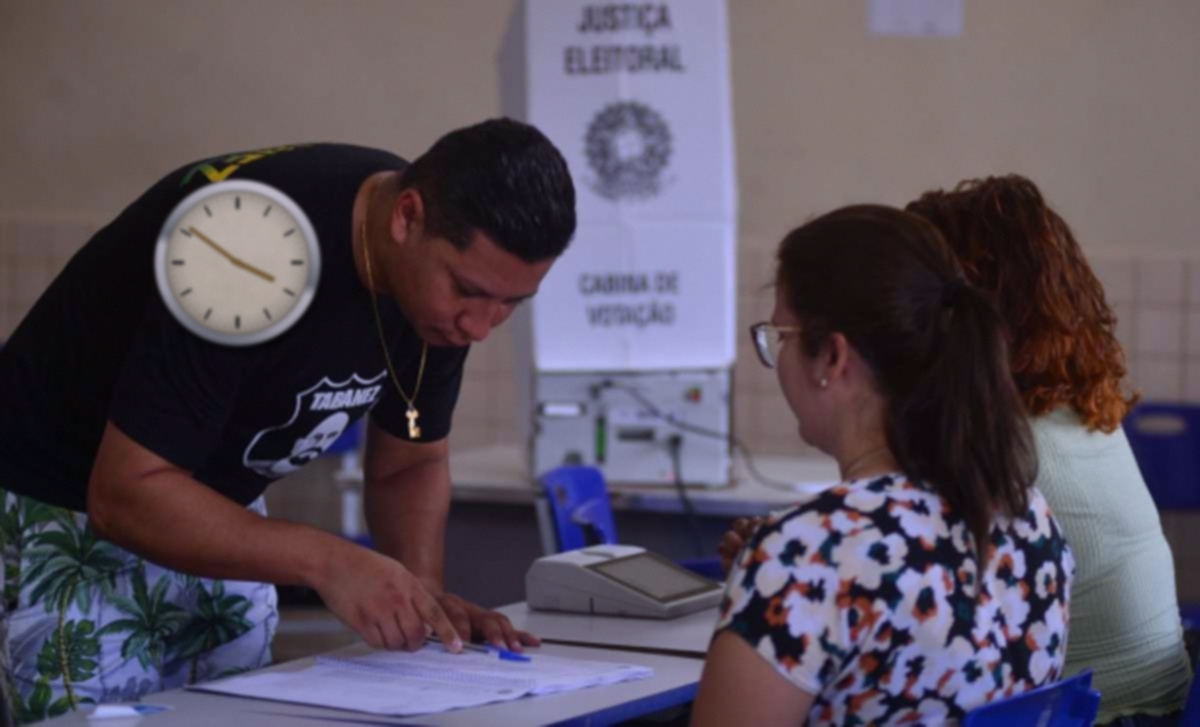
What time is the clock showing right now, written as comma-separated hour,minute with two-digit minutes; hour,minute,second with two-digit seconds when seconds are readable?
3,51
